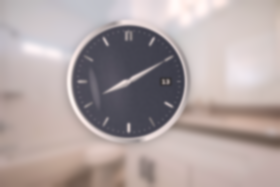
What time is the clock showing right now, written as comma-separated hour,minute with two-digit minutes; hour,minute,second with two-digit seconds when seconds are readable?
8,10
